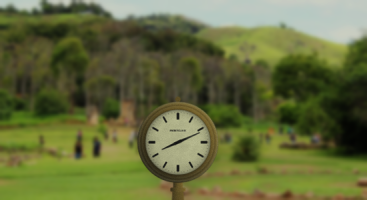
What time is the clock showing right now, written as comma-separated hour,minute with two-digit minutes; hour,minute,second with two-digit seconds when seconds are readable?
8,11
